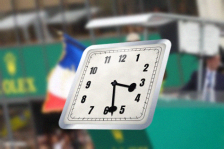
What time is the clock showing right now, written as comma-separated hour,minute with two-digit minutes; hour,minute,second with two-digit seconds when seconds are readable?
3,28
